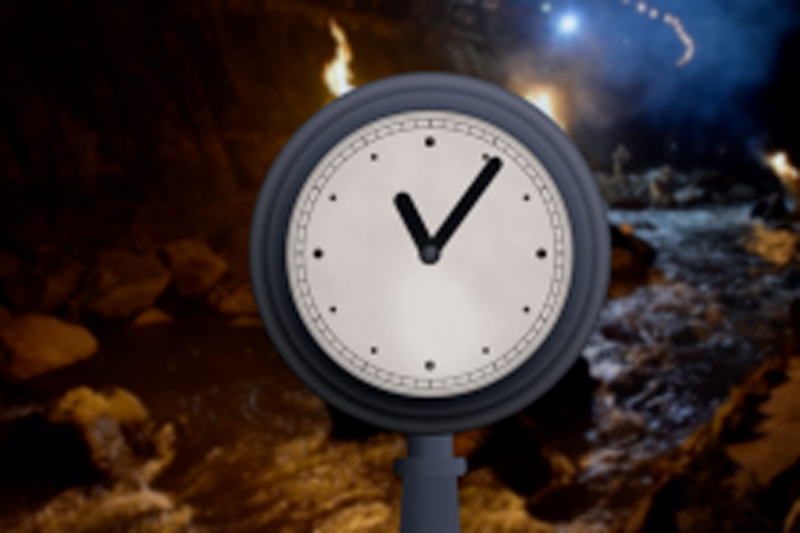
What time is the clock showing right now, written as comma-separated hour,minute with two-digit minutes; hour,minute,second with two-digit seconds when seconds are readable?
11,06
